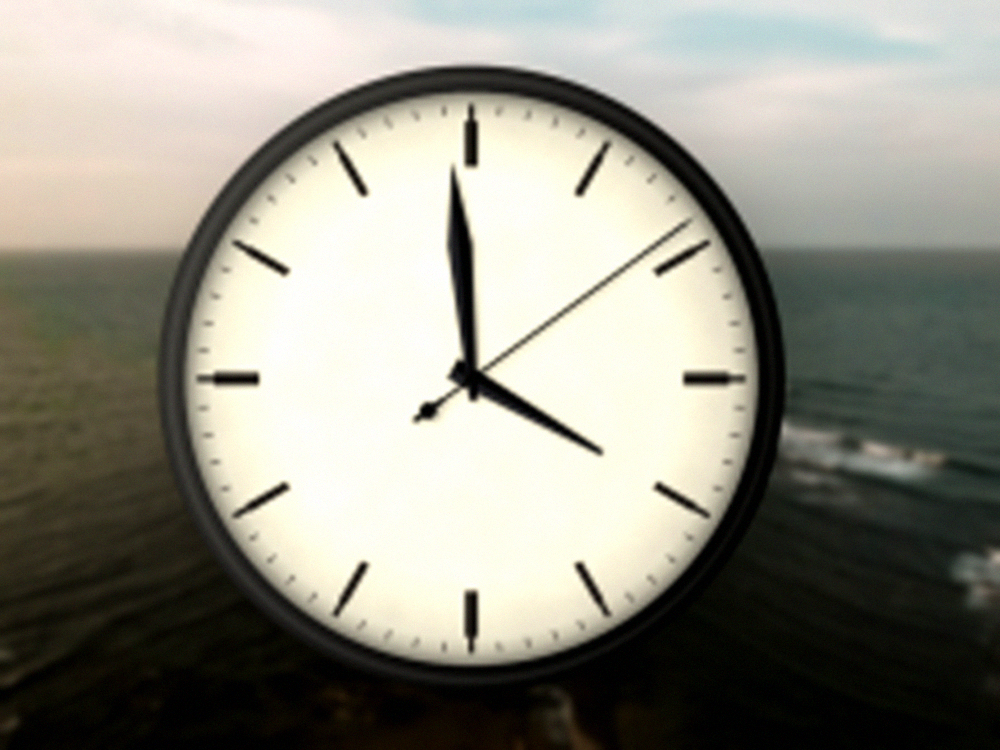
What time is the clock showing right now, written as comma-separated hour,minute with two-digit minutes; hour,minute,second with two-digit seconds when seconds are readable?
3,59,09
